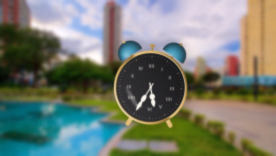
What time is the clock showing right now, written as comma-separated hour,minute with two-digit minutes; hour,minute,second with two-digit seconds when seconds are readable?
5,35
